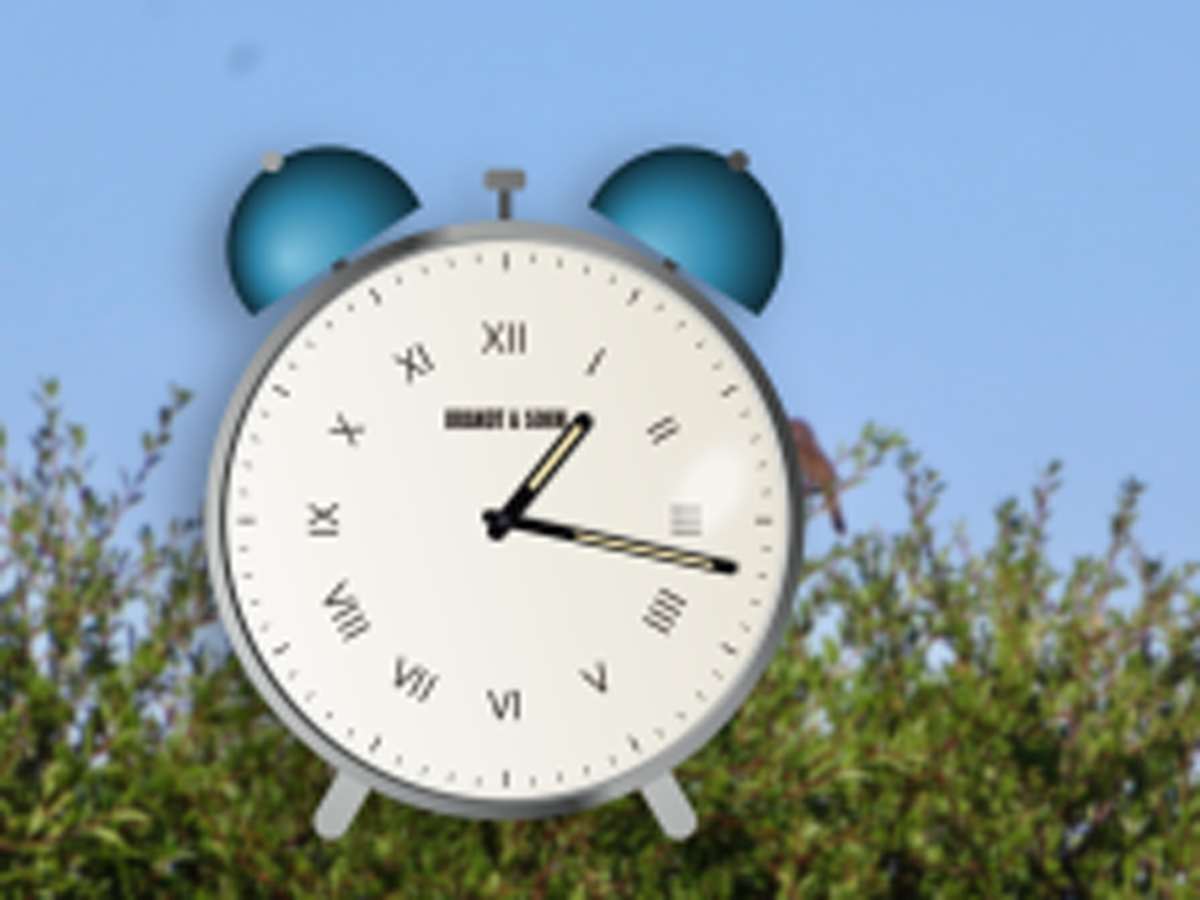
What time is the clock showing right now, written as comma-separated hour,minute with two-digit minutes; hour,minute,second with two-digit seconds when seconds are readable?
1,17
